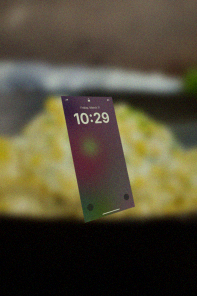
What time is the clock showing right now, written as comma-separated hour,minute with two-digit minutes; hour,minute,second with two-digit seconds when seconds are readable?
10,29
